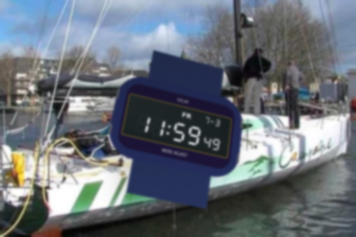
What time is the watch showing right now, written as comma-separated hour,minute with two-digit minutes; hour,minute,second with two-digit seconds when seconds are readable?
11,59,49
